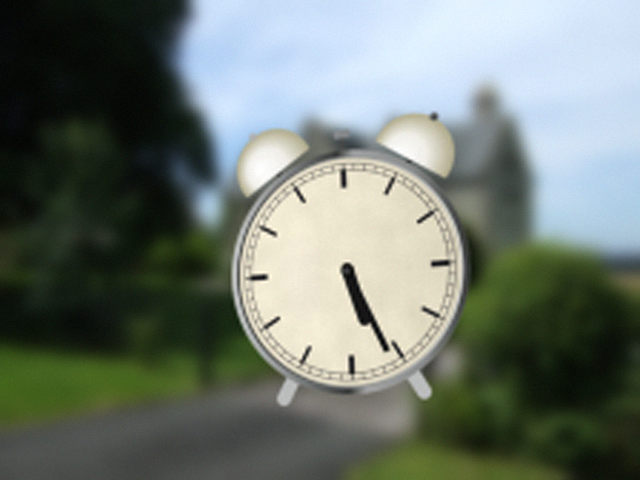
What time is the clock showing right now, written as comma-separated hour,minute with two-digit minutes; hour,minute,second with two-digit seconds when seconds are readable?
5,26
